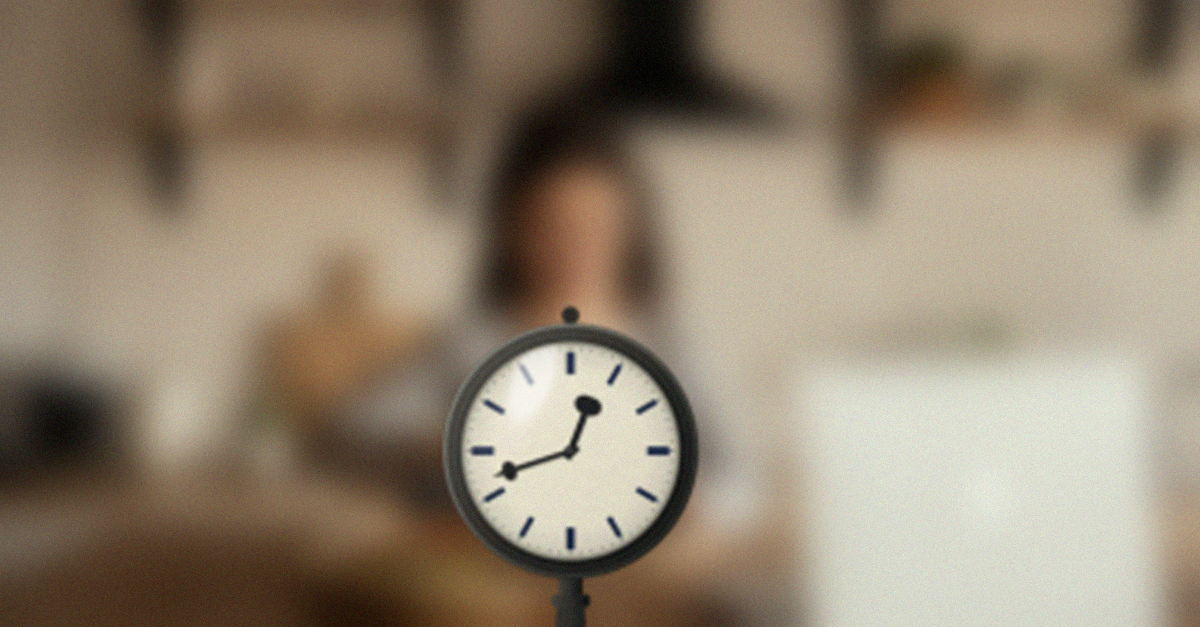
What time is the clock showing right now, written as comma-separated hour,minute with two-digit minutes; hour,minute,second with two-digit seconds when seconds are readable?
12,42
